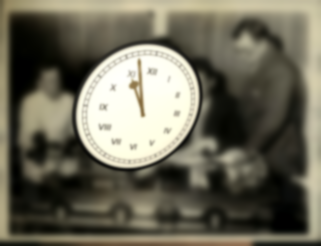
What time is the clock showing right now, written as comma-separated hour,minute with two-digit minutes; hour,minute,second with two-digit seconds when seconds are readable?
10,57
